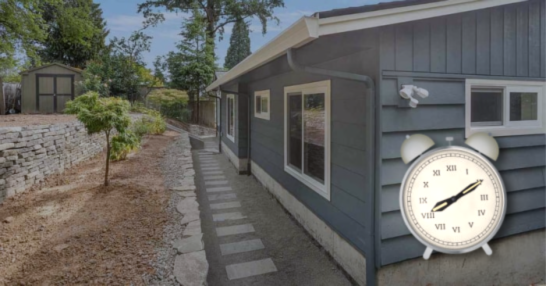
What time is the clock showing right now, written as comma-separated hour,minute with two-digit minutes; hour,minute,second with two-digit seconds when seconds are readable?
8,10
